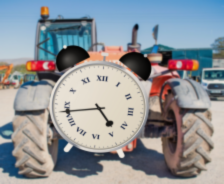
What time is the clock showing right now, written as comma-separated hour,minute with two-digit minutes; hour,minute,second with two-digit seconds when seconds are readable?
4,43
